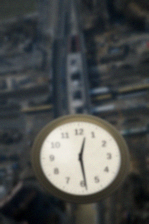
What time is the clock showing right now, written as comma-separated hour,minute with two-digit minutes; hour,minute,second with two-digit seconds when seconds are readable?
12,29
